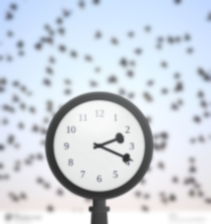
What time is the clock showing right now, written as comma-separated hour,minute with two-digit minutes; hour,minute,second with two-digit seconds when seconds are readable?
2,19
